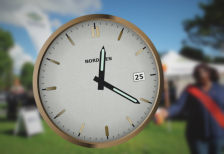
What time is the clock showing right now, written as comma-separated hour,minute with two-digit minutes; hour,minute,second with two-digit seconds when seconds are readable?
12,21
